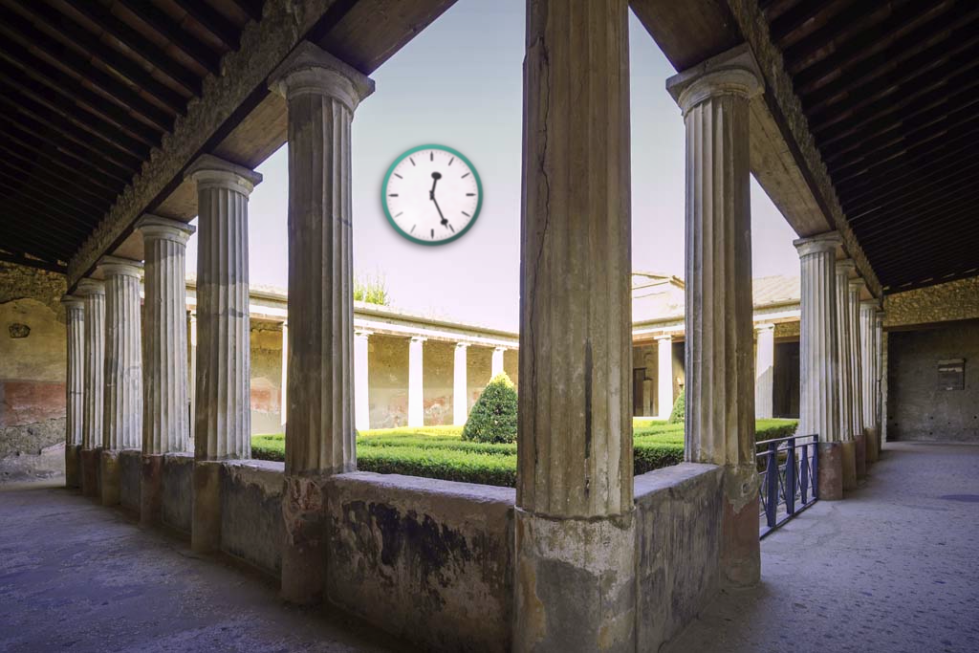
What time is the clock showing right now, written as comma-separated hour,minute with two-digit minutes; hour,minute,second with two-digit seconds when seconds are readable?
12,26
